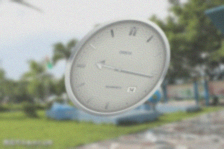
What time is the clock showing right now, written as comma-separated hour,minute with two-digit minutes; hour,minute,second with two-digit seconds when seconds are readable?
9,16
